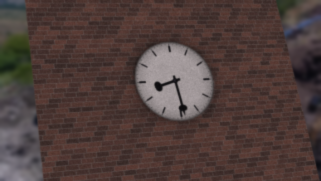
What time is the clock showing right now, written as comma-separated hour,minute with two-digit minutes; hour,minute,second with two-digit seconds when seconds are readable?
8,29
